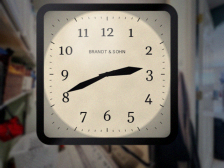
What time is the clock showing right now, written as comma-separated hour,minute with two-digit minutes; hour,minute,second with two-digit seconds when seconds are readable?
2,41
